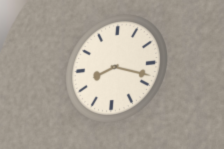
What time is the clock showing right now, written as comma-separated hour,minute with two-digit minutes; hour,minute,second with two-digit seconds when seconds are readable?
8,18
